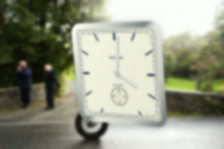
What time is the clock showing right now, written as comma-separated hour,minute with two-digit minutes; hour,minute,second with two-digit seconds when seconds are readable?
4,01
